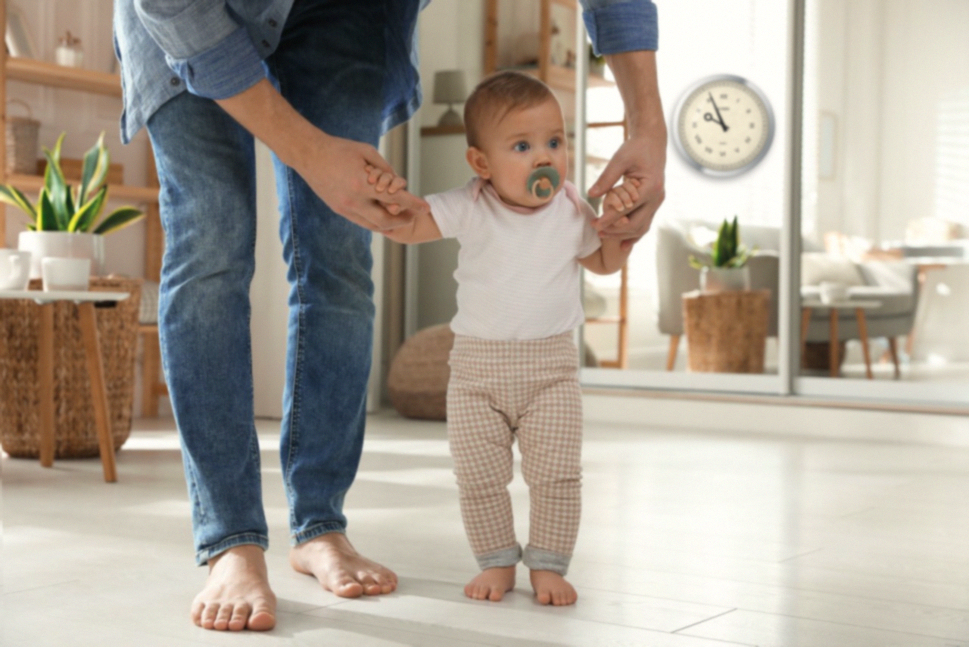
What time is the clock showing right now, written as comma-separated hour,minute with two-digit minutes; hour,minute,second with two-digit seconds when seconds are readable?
9,56
